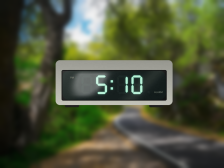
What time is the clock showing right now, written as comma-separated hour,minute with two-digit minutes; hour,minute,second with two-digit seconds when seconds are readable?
5,10
